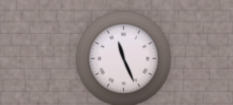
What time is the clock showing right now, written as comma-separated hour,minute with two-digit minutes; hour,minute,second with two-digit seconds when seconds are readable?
11,26
